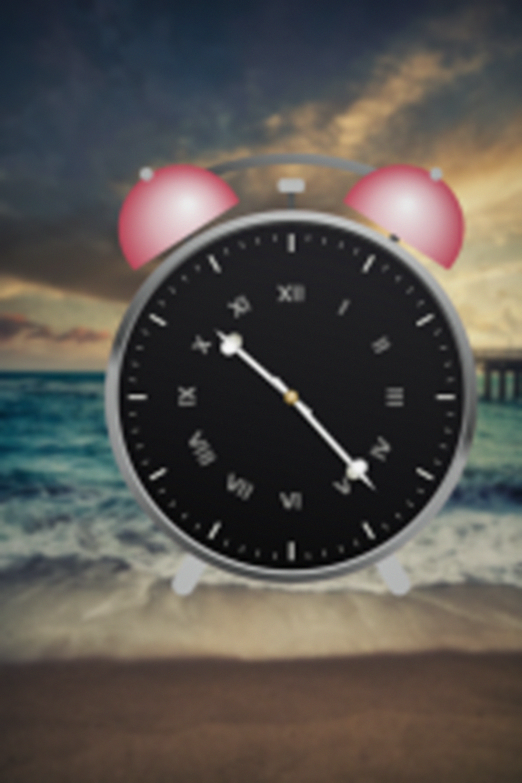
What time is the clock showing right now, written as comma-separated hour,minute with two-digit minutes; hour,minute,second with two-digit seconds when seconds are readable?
10,23
